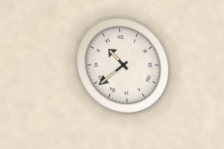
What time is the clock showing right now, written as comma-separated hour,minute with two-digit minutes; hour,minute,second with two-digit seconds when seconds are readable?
10,39
